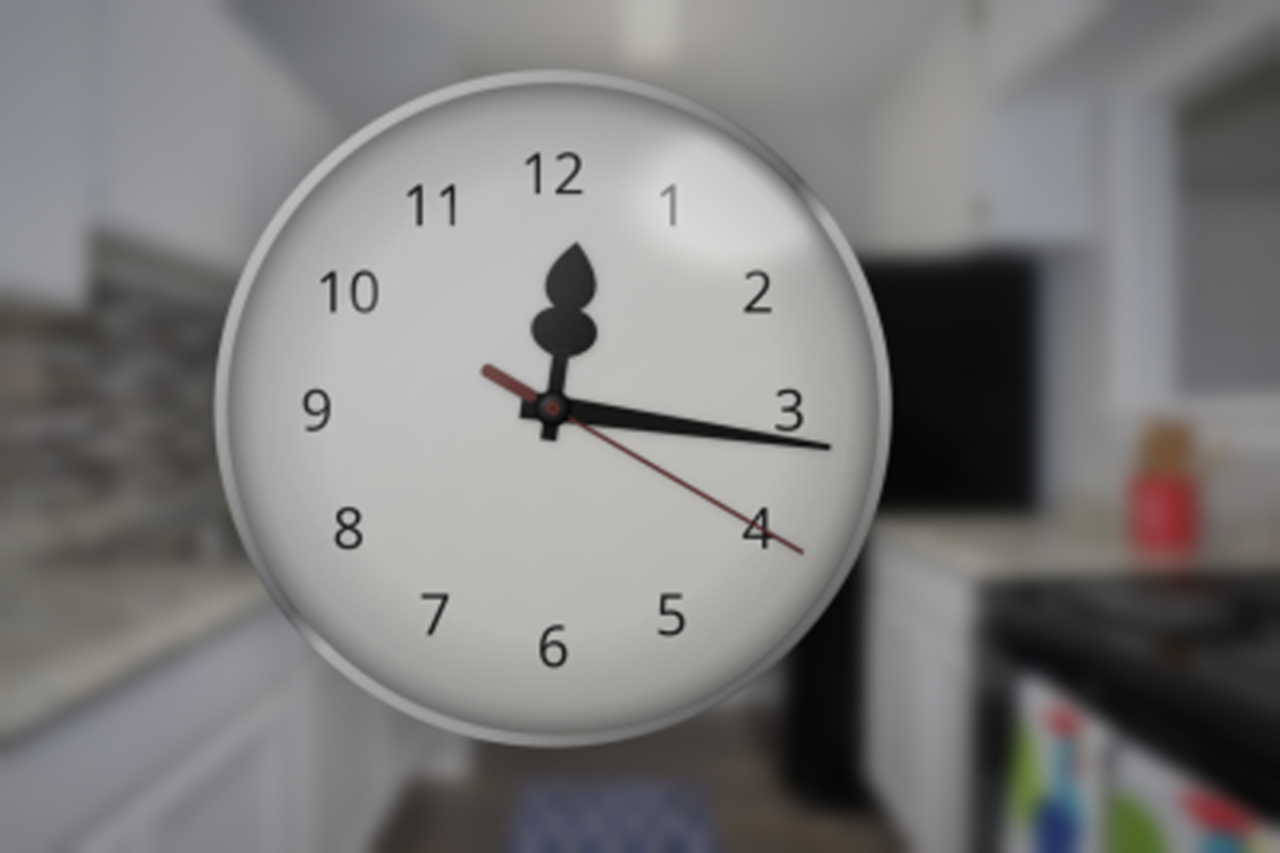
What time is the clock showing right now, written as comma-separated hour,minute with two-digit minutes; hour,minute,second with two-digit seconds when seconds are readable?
12,16,20
